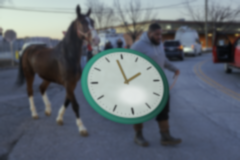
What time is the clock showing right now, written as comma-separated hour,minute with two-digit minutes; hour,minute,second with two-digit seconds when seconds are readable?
1,58
